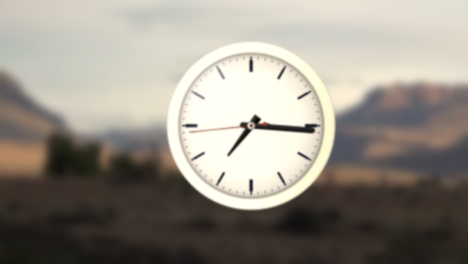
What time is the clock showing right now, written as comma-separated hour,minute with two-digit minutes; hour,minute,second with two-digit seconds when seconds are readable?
7,15,44
